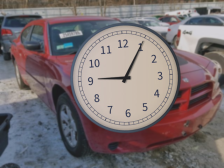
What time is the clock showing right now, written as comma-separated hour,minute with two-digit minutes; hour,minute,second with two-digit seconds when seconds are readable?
9,05
